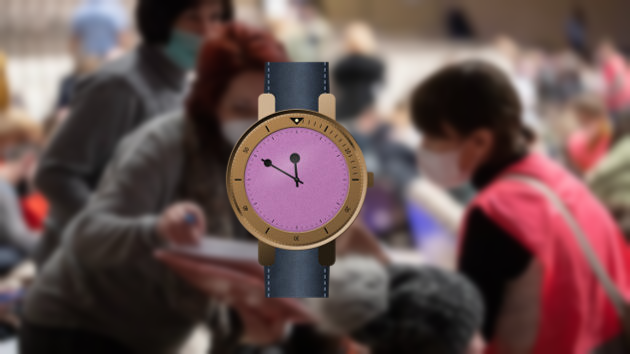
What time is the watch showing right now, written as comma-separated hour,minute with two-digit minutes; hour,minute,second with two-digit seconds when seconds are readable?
11,50
